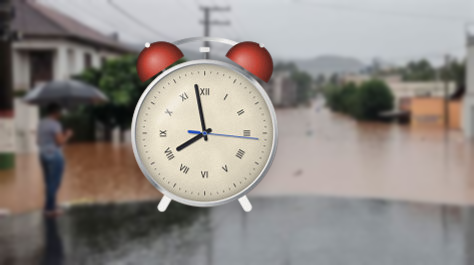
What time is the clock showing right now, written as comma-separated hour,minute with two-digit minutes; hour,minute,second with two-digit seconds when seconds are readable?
7,58,16
